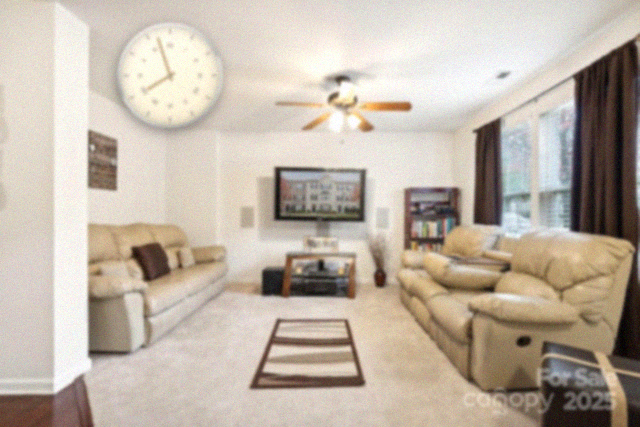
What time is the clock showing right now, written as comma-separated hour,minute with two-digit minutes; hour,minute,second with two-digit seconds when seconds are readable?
7,57
